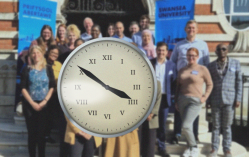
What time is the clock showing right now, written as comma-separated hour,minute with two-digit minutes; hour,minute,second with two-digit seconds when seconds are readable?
3,51
